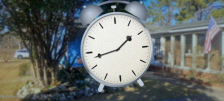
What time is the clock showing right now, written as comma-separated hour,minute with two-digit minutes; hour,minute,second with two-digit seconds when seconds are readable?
1,43
